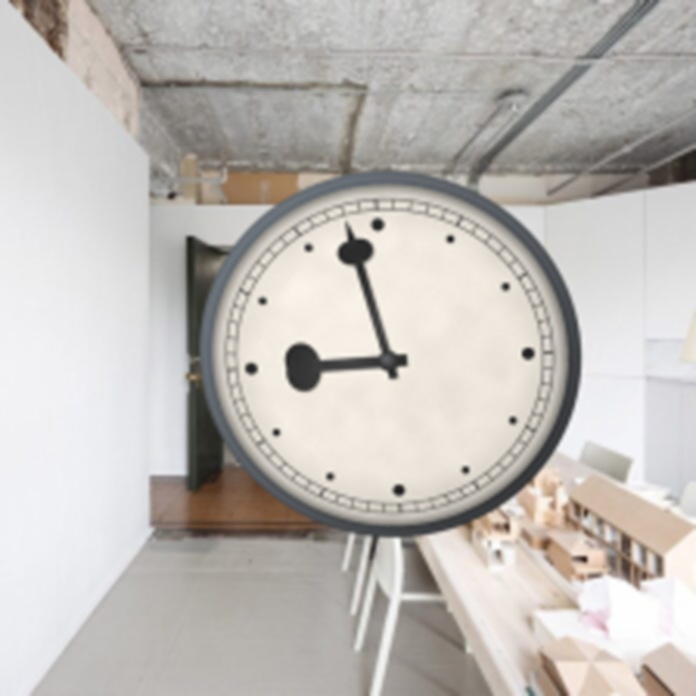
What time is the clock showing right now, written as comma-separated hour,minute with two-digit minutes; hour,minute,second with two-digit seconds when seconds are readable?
8,58
